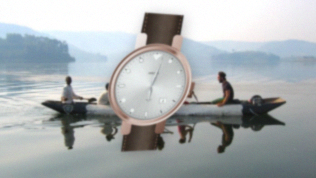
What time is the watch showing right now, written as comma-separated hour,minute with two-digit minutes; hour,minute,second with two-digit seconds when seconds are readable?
6,02
